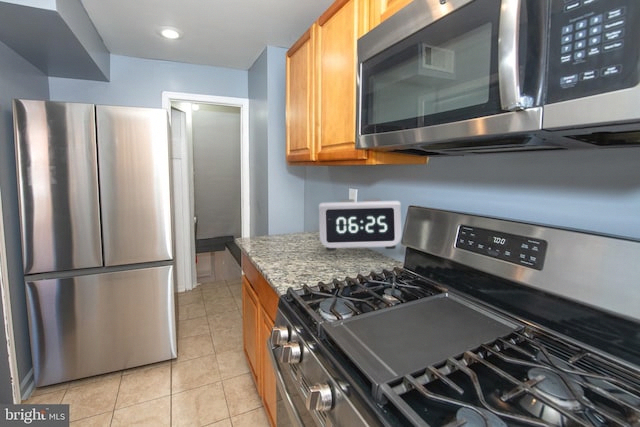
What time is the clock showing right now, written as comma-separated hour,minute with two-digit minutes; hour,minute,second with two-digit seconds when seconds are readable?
6,25
